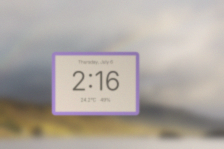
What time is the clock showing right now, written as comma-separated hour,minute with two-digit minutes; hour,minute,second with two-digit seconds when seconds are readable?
2,16
